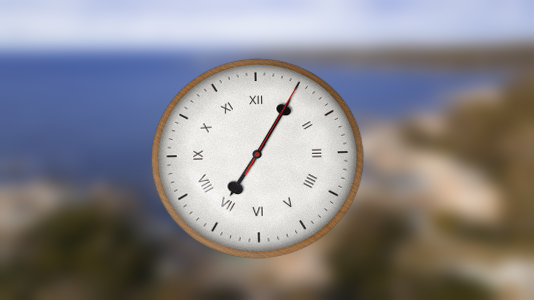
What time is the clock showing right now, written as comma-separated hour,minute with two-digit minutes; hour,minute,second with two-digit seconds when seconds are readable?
7,05,05
